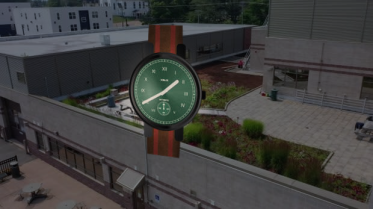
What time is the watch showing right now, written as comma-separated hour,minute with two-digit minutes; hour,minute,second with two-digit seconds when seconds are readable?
1,40
